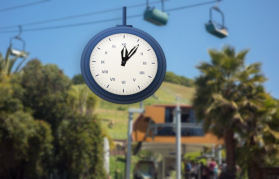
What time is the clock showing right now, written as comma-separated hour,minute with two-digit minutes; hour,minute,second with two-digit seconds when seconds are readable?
12,06
